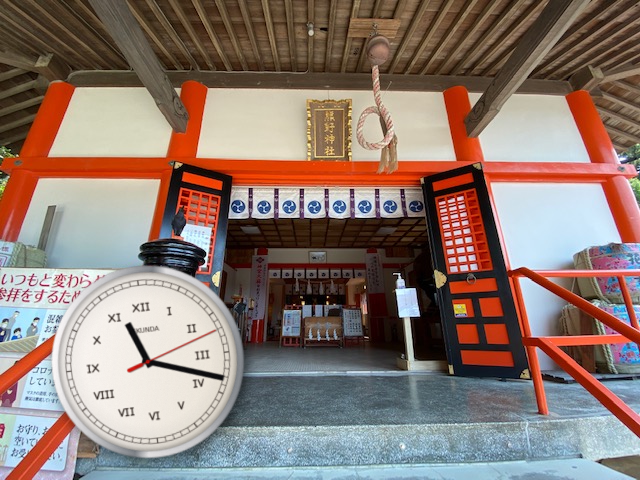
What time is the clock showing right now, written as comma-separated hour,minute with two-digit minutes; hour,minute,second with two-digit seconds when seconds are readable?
11,18,12
